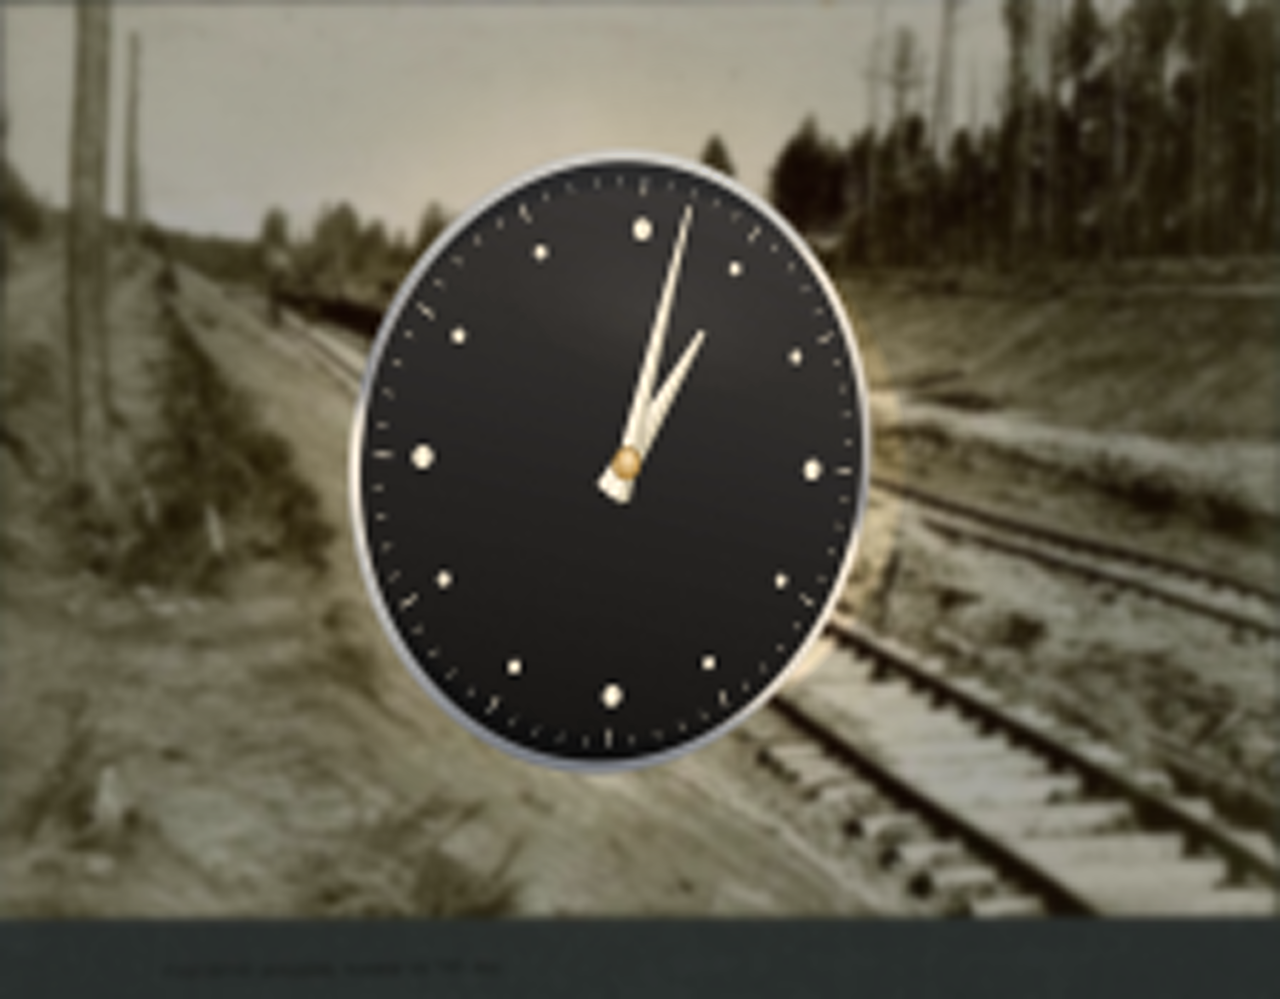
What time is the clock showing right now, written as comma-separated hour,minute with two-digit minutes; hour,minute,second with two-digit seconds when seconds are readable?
1,02
